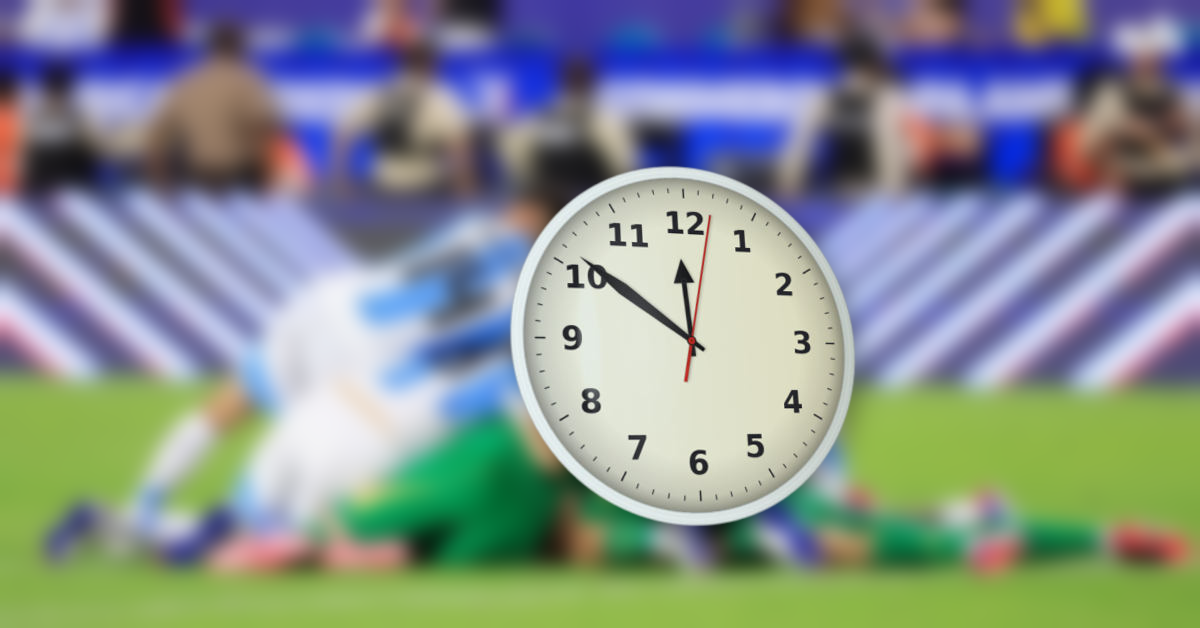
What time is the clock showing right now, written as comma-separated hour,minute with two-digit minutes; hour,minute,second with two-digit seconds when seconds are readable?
11,51,02
